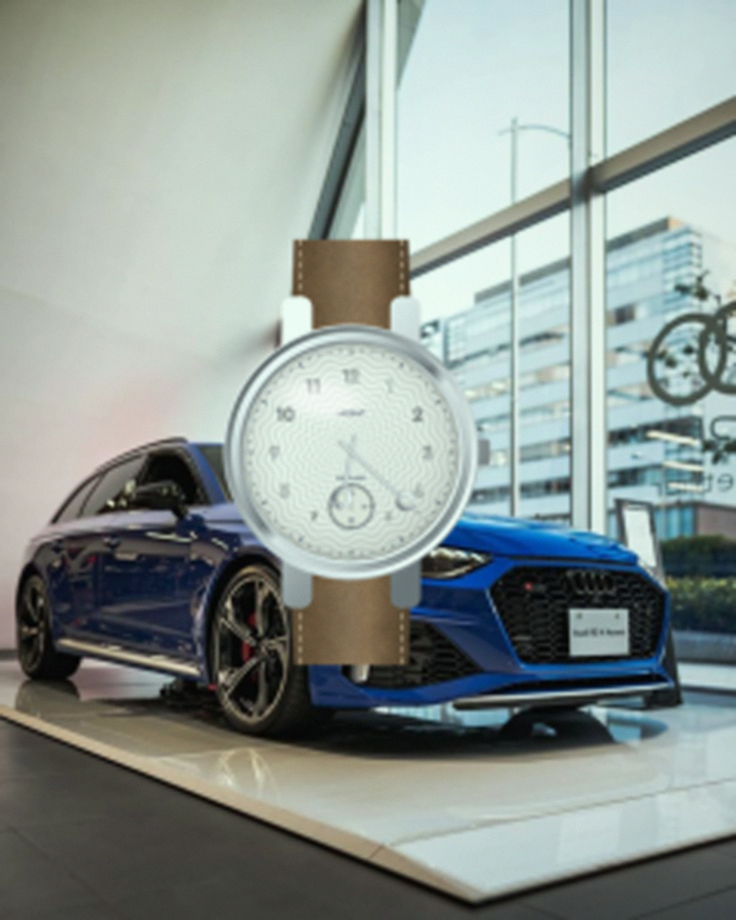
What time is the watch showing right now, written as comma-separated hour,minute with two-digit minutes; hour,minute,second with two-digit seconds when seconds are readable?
6,22
